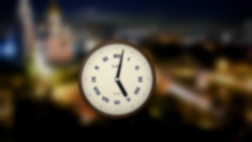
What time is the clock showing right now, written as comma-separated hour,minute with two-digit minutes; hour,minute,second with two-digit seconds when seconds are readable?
5,02
